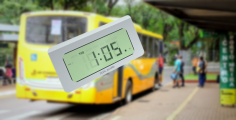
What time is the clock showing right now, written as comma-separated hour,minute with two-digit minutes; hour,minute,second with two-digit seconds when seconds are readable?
1,05
